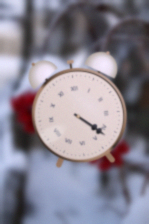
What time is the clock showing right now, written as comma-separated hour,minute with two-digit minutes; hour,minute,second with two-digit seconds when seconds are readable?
4,22
